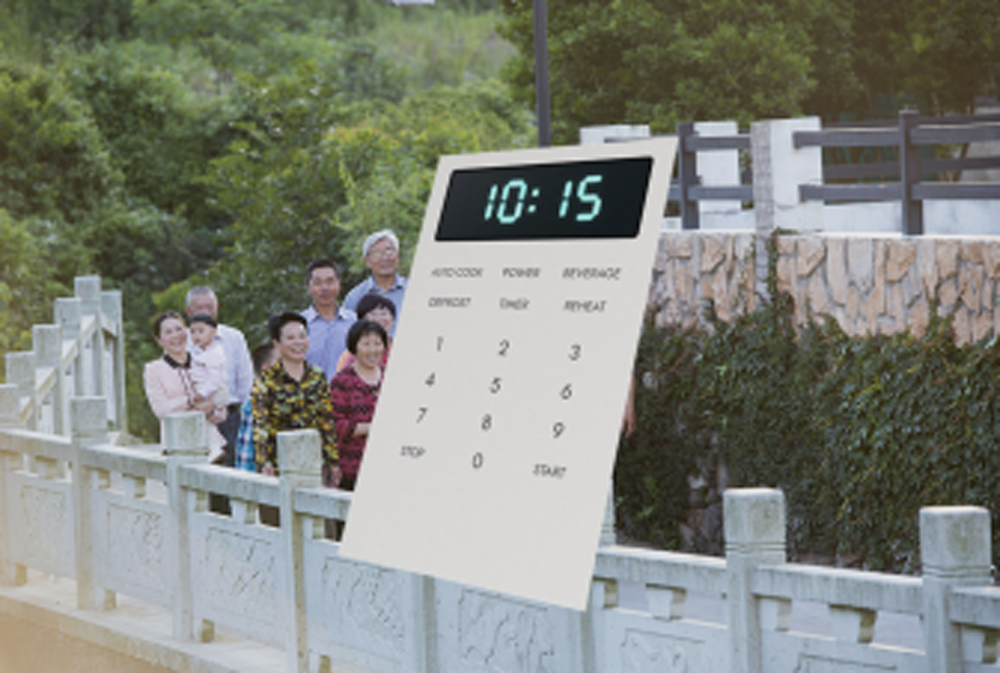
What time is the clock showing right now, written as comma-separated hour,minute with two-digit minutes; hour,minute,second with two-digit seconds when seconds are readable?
10,15
